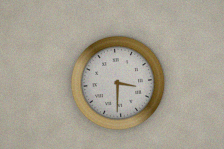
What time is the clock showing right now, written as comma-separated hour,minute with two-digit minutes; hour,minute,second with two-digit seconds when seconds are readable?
3,31
